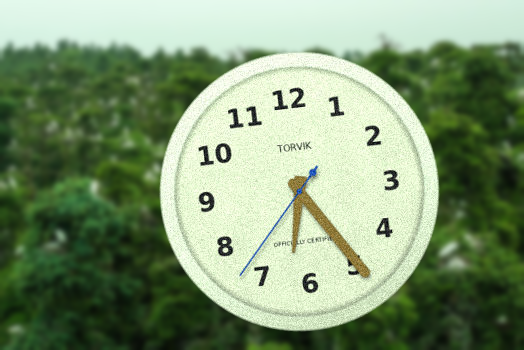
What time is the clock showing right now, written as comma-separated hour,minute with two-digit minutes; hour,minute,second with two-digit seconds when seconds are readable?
6,24,37
